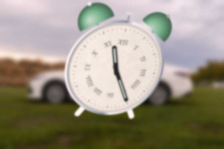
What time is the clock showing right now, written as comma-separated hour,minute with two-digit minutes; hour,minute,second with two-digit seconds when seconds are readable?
11,25
